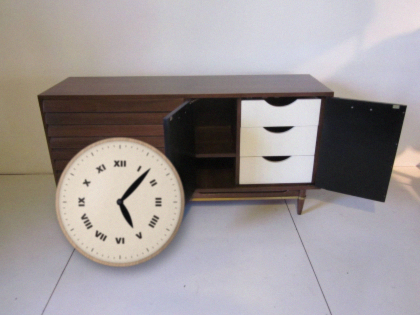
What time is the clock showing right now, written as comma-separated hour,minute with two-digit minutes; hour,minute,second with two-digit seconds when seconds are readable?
5,07
